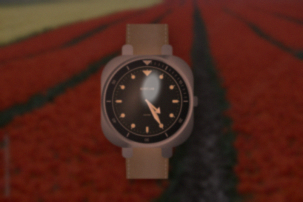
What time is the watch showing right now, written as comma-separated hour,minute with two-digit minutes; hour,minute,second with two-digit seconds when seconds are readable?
4,25
